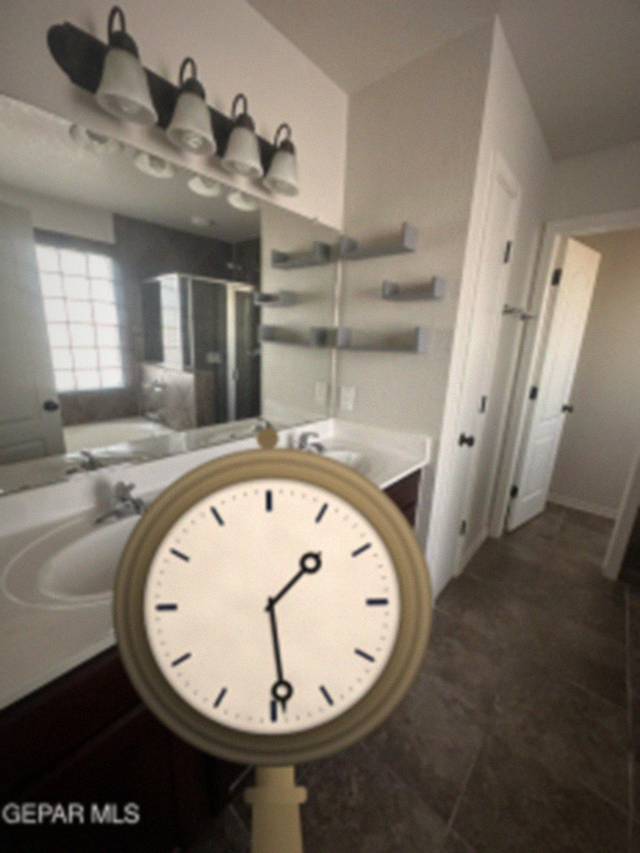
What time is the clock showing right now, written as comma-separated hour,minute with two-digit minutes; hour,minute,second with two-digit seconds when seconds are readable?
1,29
